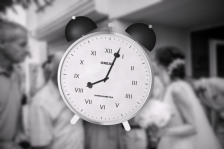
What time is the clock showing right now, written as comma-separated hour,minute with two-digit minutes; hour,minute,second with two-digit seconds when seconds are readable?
8,03
